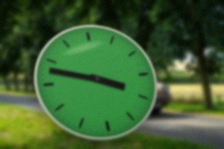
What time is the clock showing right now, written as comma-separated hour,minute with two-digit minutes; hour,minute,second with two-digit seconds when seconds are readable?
3,48
